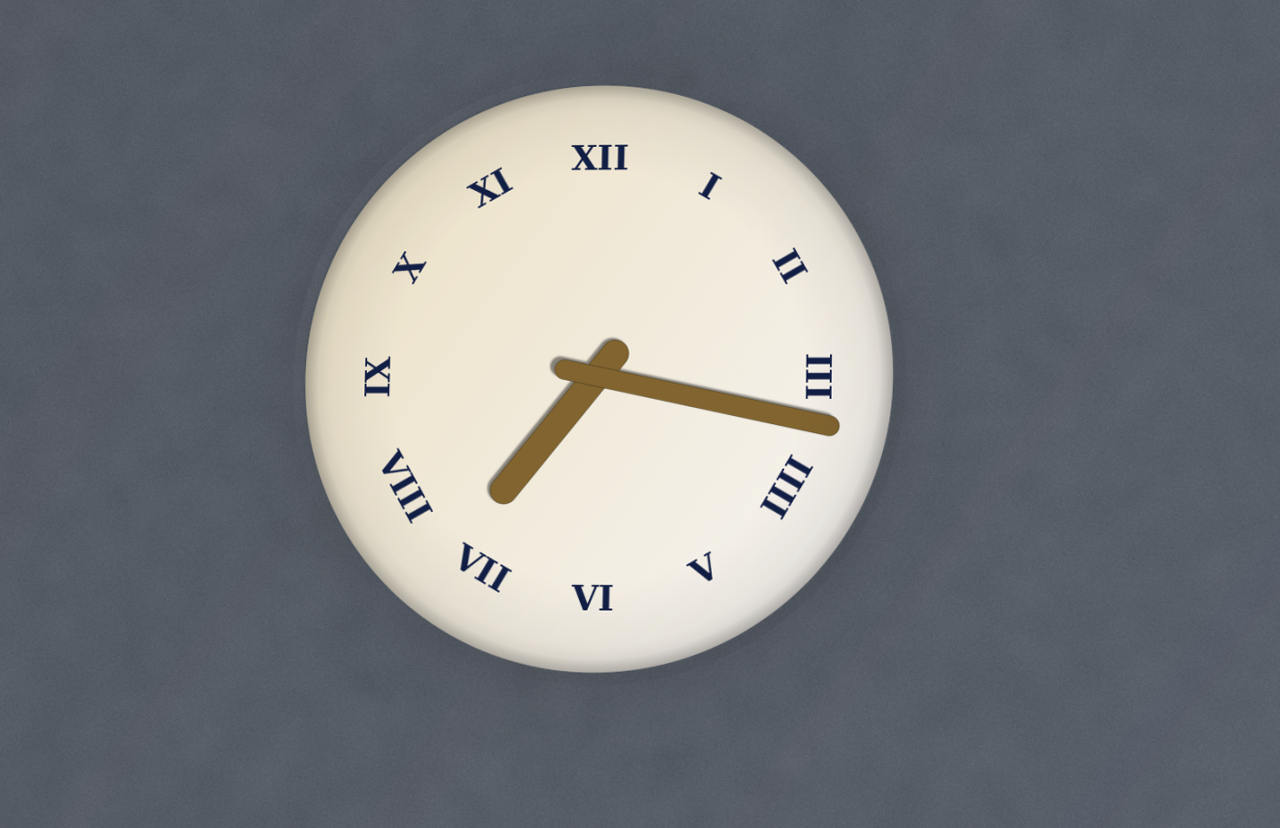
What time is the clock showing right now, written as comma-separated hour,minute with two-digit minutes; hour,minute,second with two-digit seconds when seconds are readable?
7,17
